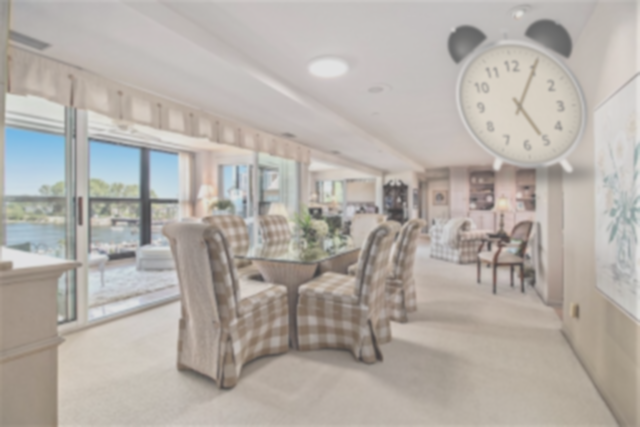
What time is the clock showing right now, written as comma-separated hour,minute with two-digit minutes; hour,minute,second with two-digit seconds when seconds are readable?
5,05
